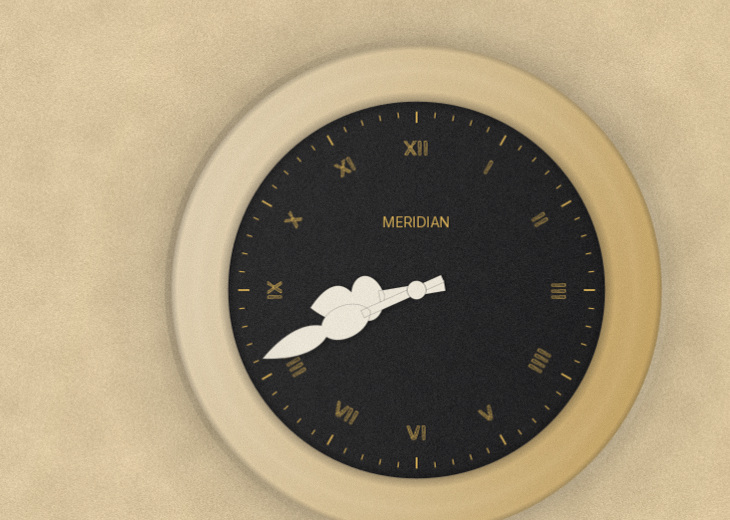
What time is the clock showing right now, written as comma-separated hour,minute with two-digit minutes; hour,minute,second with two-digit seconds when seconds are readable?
8,41
